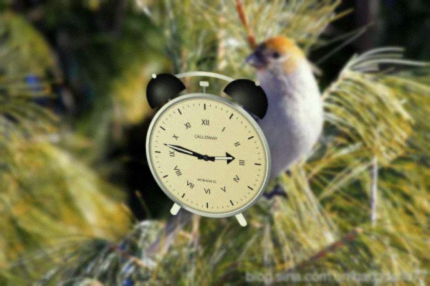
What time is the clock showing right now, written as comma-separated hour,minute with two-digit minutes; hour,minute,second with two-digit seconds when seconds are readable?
2,47
